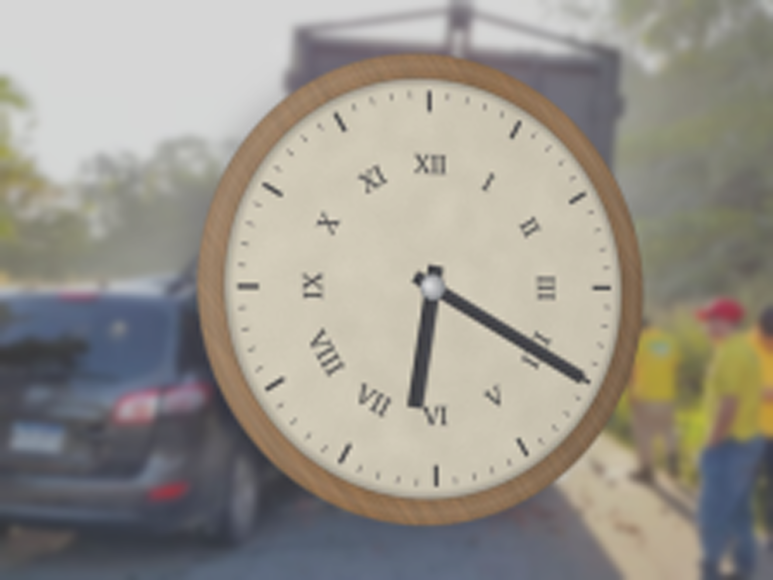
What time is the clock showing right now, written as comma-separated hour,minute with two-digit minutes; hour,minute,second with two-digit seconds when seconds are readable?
6,20
